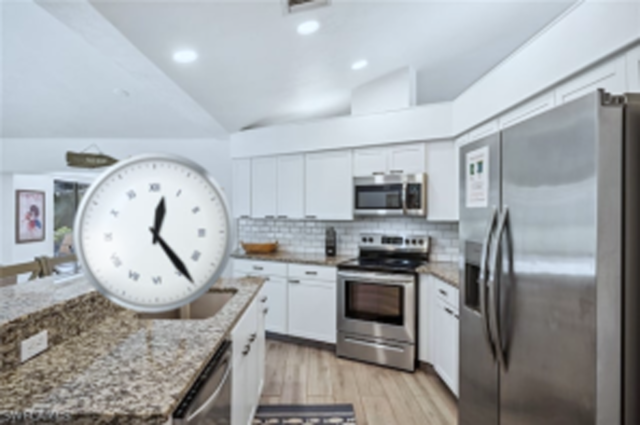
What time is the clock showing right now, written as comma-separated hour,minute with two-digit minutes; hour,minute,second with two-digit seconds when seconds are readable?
12,24
